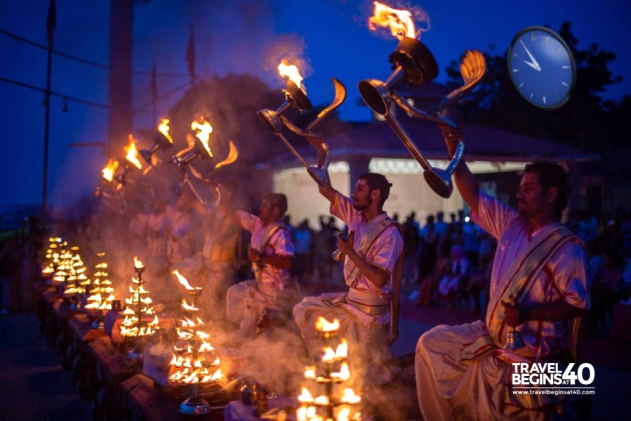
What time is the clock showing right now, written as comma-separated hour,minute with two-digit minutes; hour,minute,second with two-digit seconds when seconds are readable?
9,55
